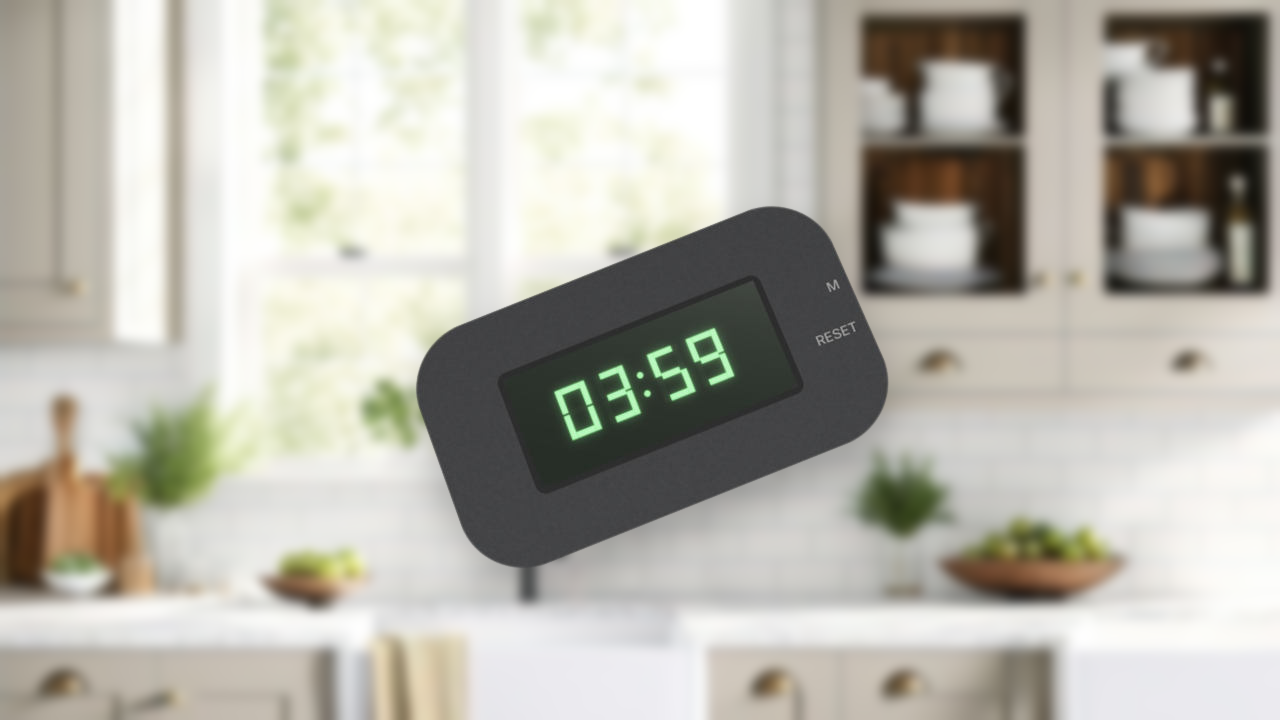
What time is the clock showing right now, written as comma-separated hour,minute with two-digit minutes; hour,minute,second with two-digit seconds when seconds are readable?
3,59
